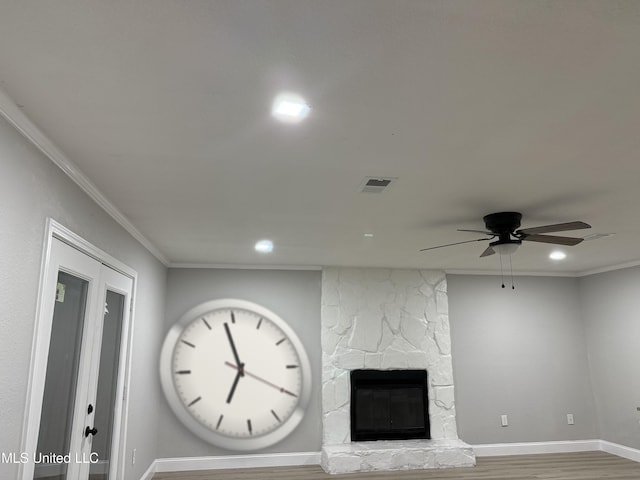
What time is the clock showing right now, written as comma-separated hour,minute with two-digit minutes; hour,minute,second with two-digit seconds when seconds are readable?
6,58,20
